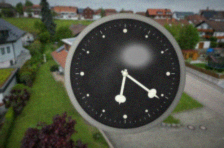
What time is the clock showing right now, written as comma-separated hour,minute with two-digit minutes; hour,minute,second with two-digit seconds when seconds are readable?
6,21
